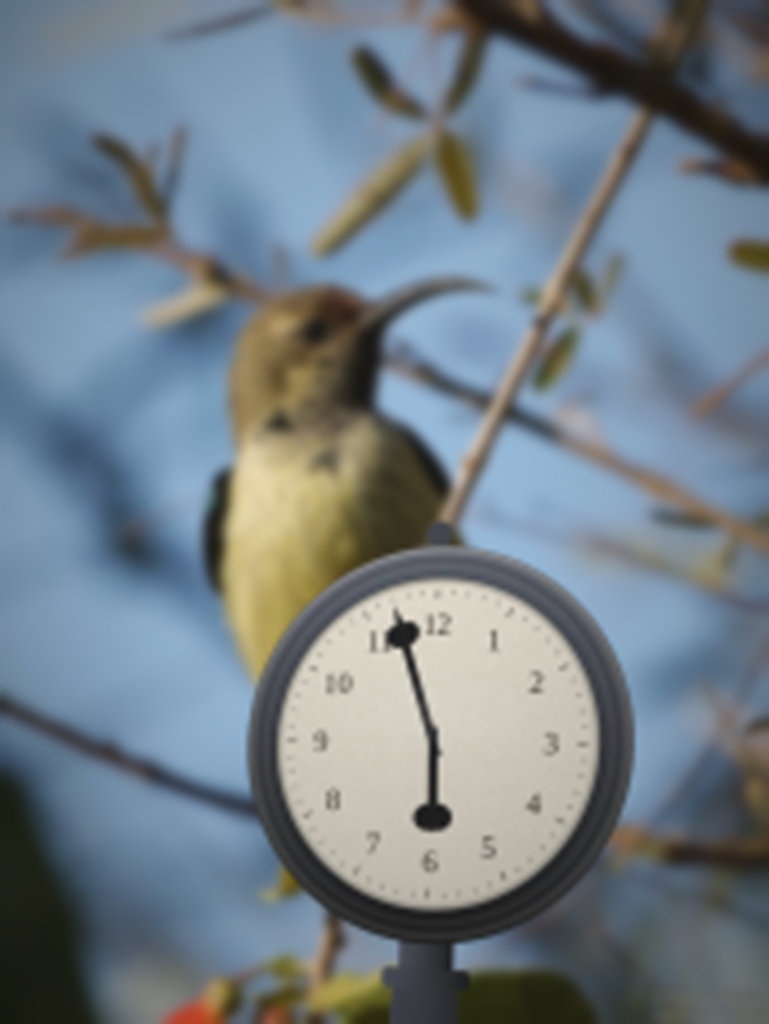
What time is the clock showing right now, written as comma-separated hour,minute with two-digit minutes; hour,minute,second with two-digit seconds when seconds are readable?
5,57
